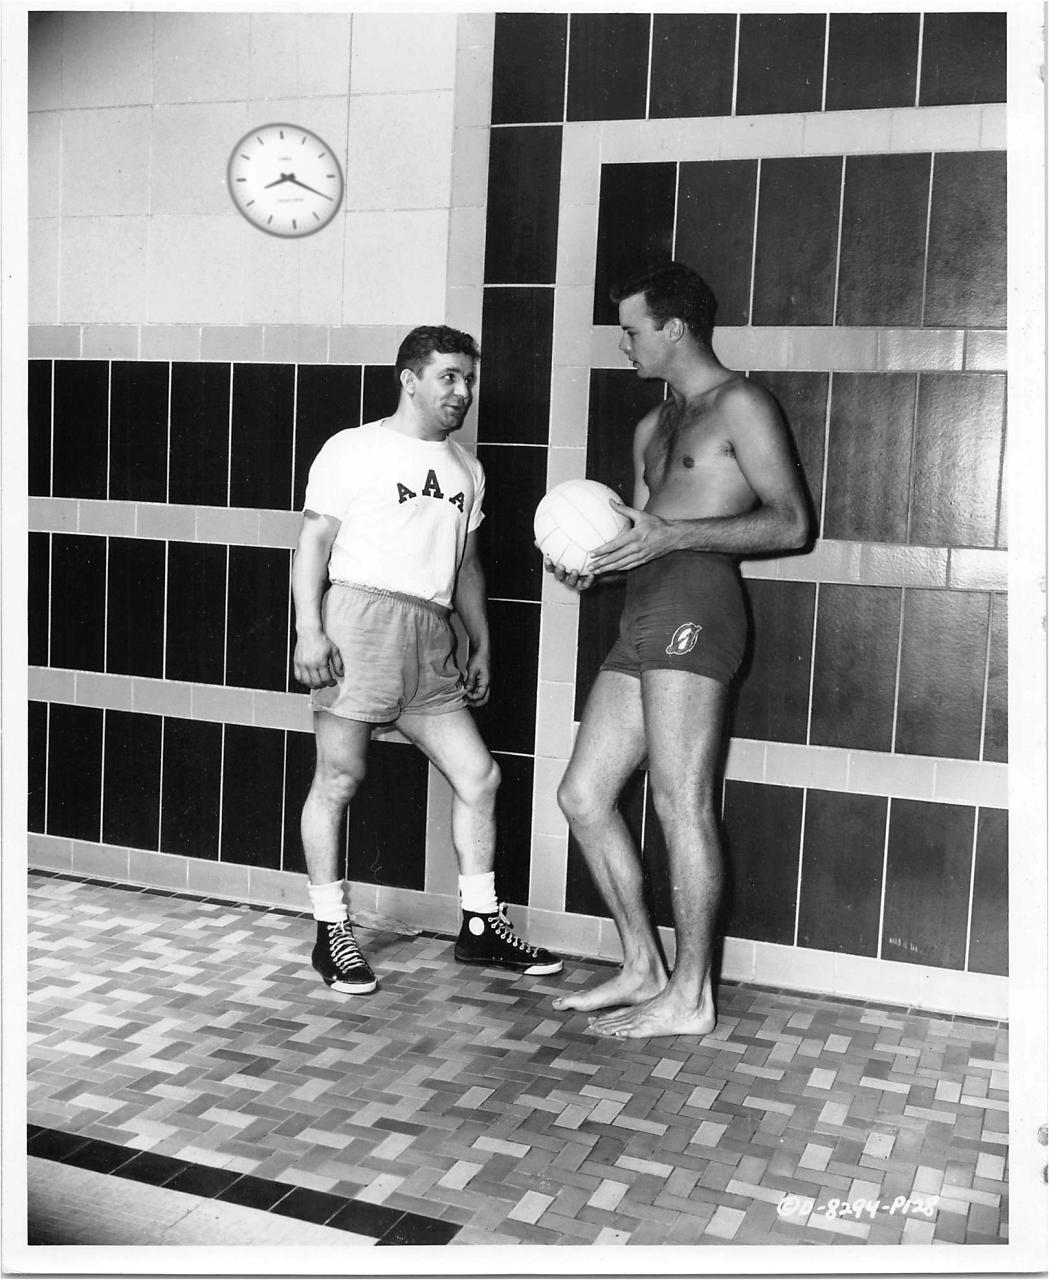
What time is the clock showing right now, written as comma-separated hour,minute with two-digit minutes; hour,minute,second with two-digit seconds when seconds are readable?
8,20
